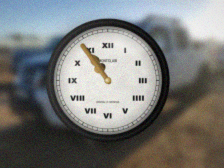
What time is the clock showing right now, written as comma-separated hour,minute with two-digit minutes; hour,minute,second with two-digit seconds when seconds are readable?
10,54
